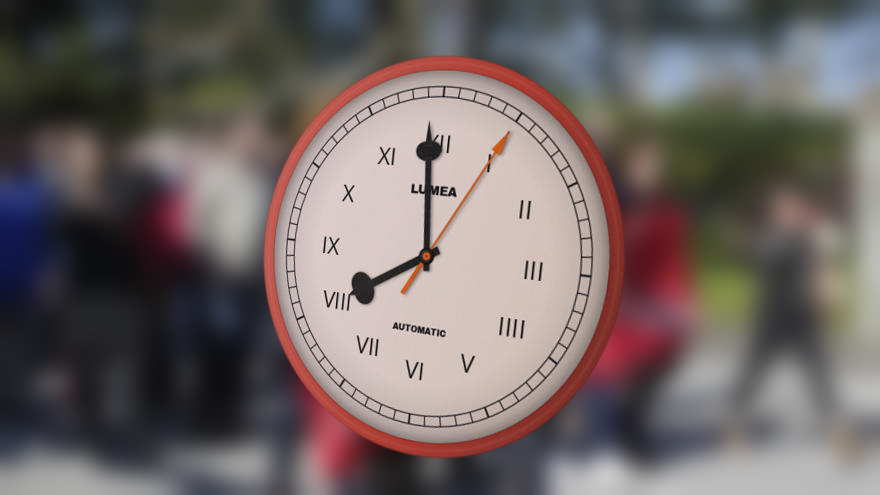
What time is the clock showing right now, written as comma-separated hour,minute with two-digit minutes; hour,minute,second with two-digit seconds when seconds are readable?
7,59,05
